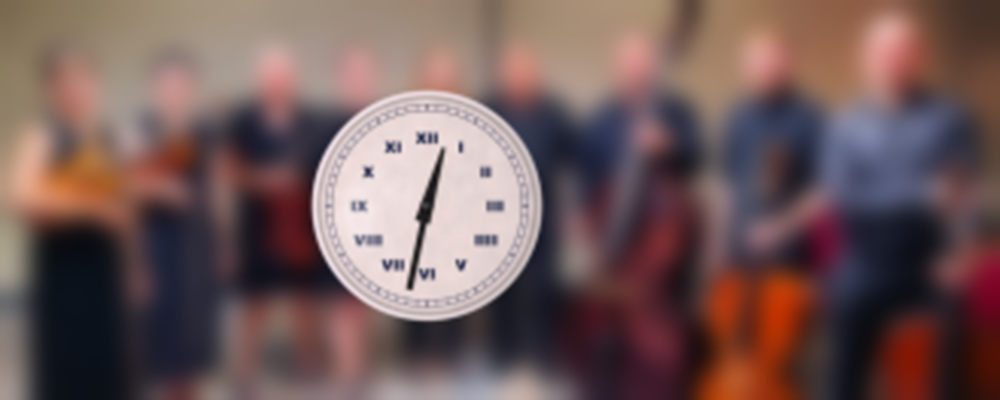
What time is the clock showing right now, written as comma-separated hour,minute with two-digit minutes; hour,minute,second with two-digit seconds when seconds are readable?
12,32
